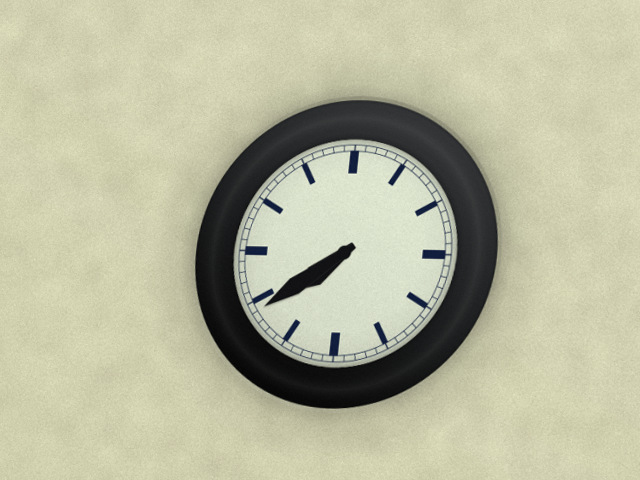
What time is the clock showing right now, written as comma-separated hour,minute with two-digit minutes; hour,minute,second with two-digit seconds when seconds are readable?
7,39
